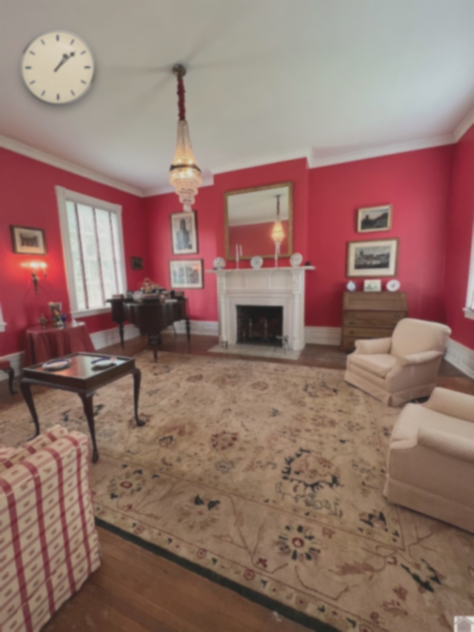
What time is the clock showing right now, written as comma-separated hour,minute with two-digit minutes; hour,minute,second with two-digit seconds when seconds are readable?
1,08
